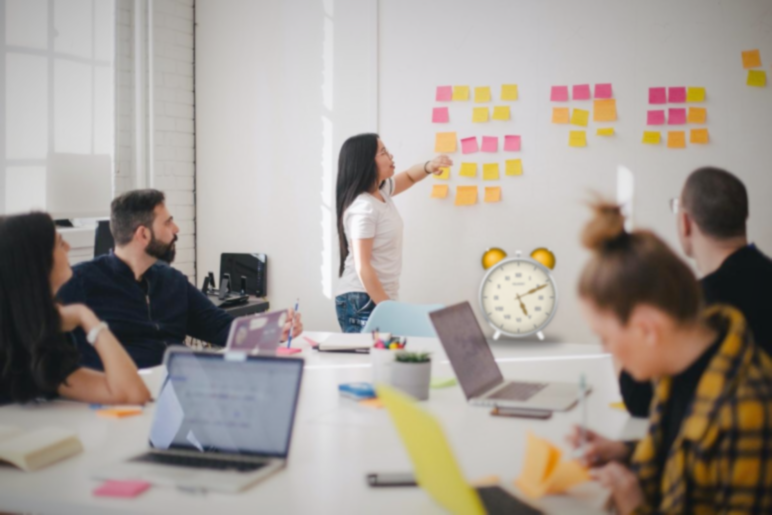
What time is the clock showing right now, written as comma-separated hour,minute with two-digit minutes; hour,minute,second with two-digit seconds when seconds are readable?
5,11
